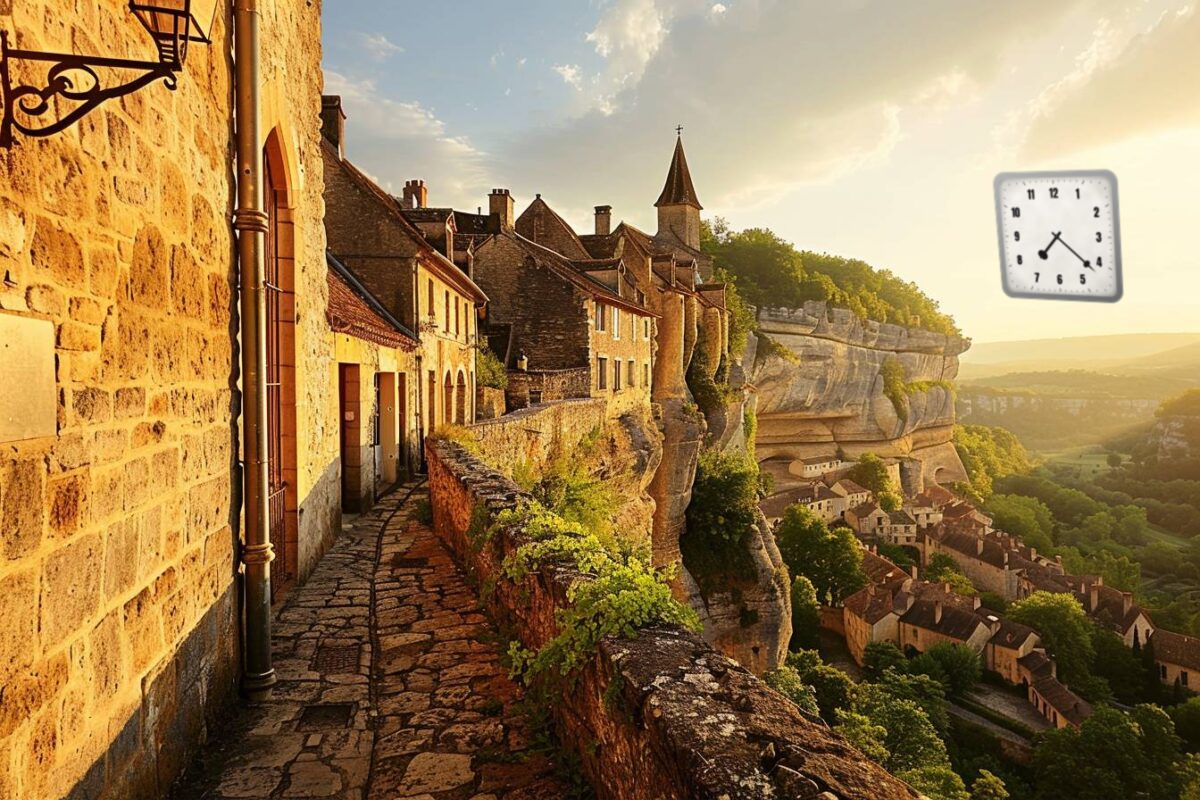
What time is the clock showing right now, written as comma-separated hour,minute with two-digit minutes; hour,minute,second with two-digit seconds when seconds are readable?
7,22
